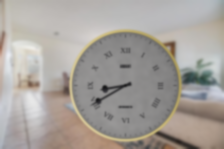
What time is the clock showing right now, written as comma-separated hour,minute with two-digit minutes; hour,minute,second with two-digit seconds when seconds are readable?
8,40
